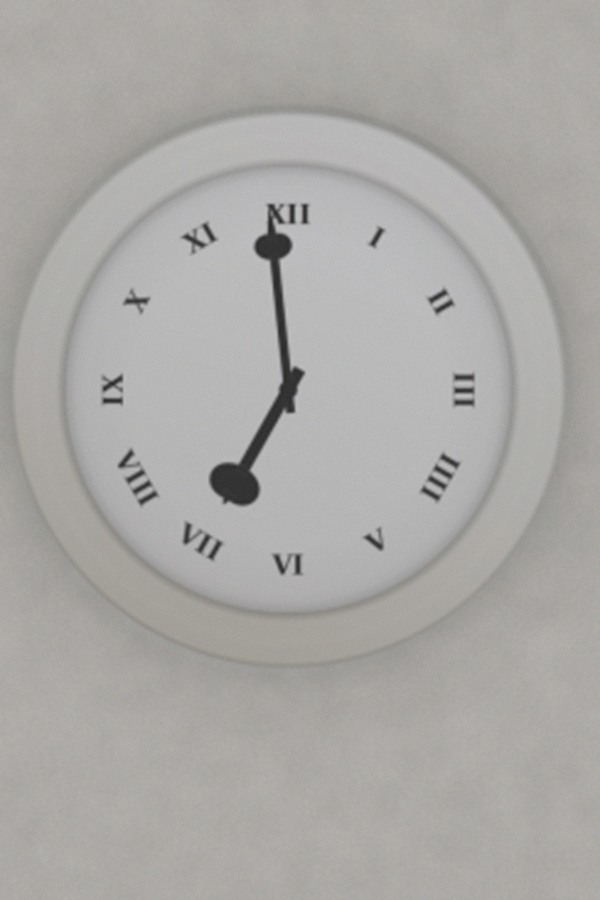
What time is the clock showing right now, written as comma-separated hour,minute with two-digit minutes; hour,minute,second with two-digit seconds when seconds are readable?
6,59
